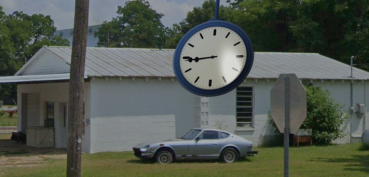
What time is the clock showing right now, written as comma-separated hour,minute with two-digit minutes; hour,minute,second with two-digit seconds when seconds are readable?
8,44
